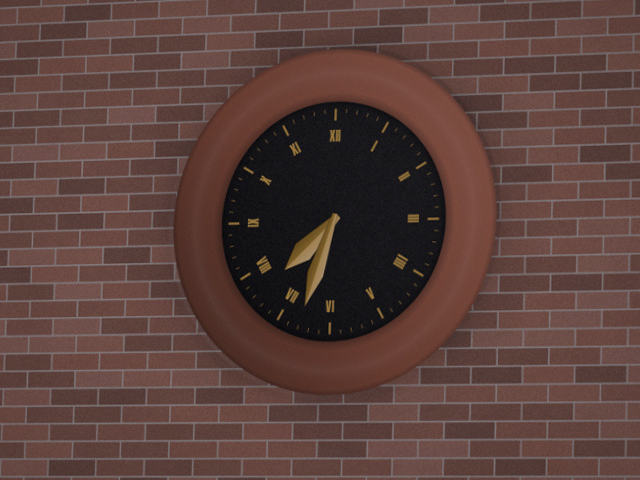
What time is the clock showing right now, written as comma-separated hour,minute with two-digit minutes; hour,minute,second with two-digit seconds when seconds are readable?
7,33
